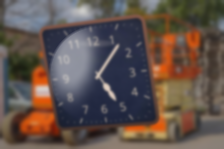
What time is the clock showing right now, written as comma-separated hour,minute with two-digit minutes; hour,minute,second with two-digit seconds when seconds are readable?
5,07
